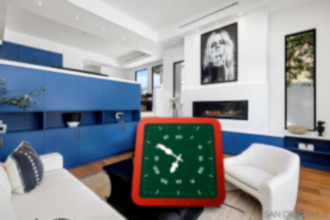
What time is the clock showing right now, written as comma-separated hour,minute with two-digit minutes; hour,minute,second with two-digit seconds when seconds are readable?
6,51
